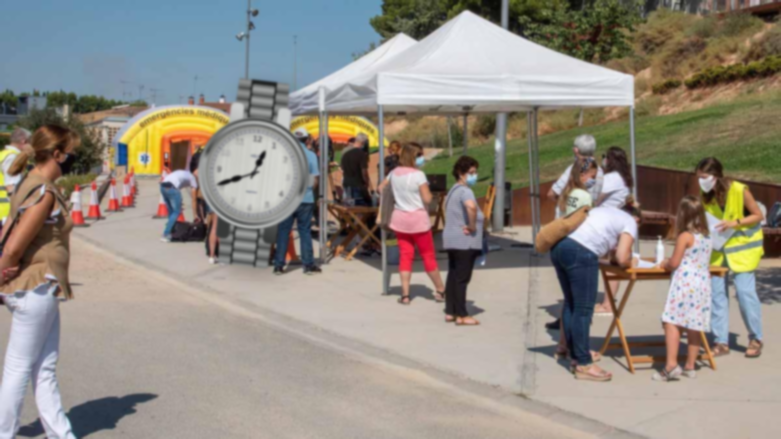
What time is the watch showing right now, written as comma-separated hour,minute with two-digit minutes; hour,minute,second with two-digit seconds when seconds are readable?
12,41
